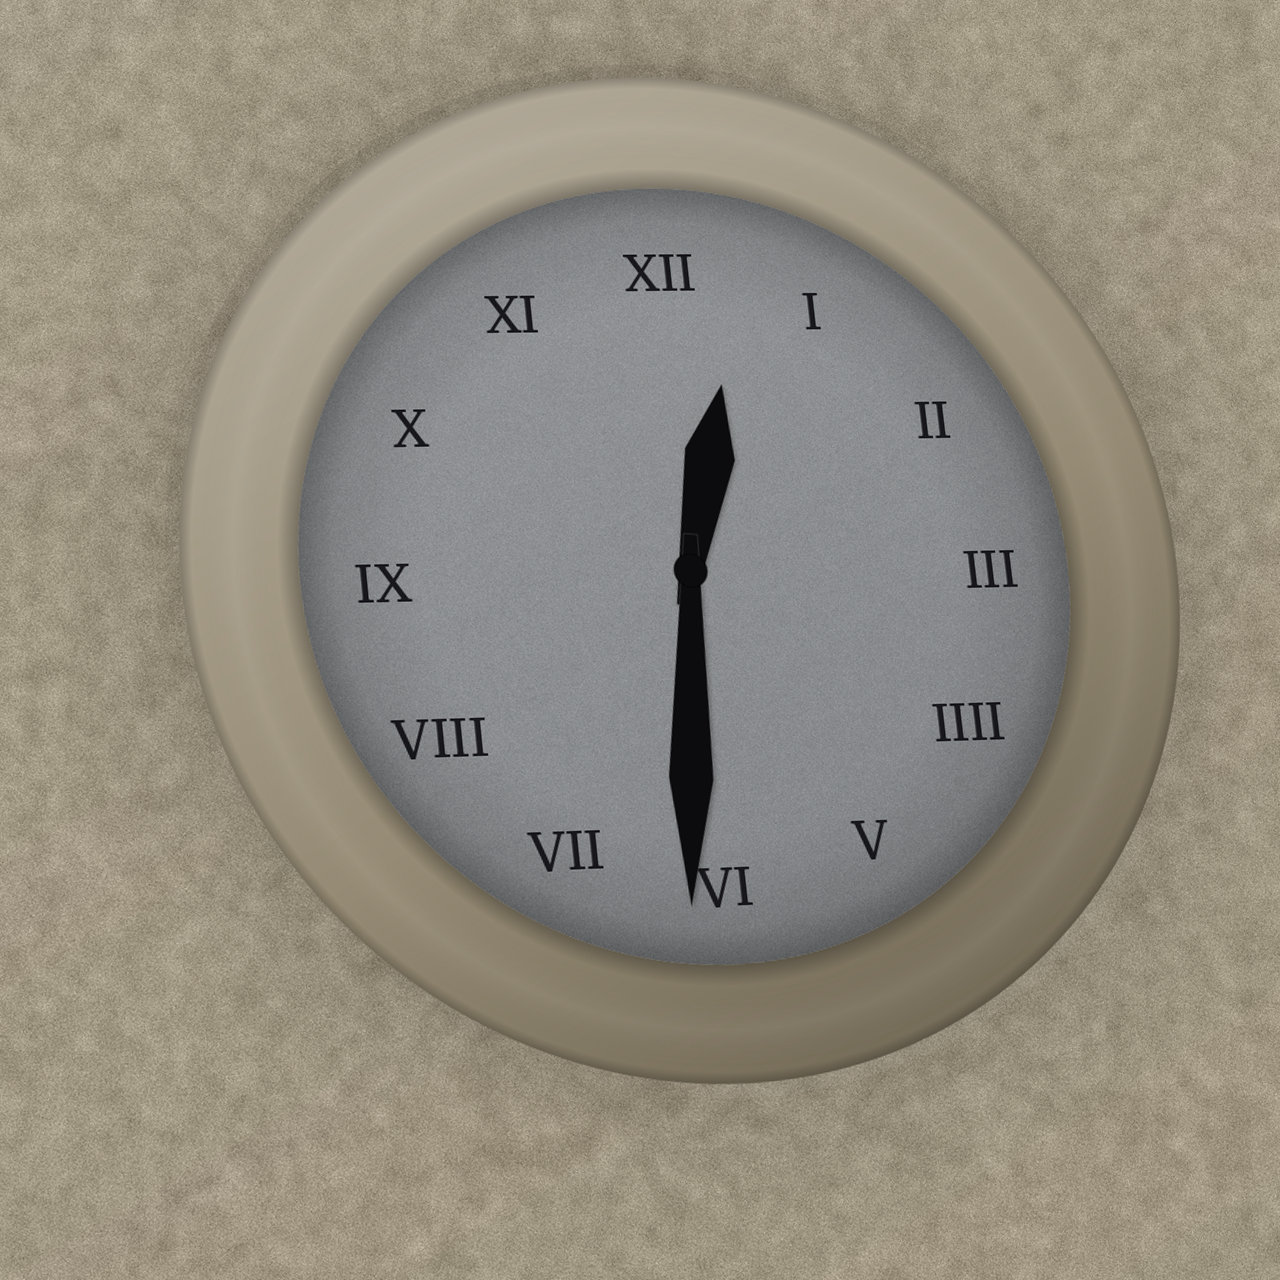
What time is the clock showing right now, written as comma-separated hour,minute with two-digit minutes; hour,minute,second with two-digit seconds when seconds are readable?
12,31
